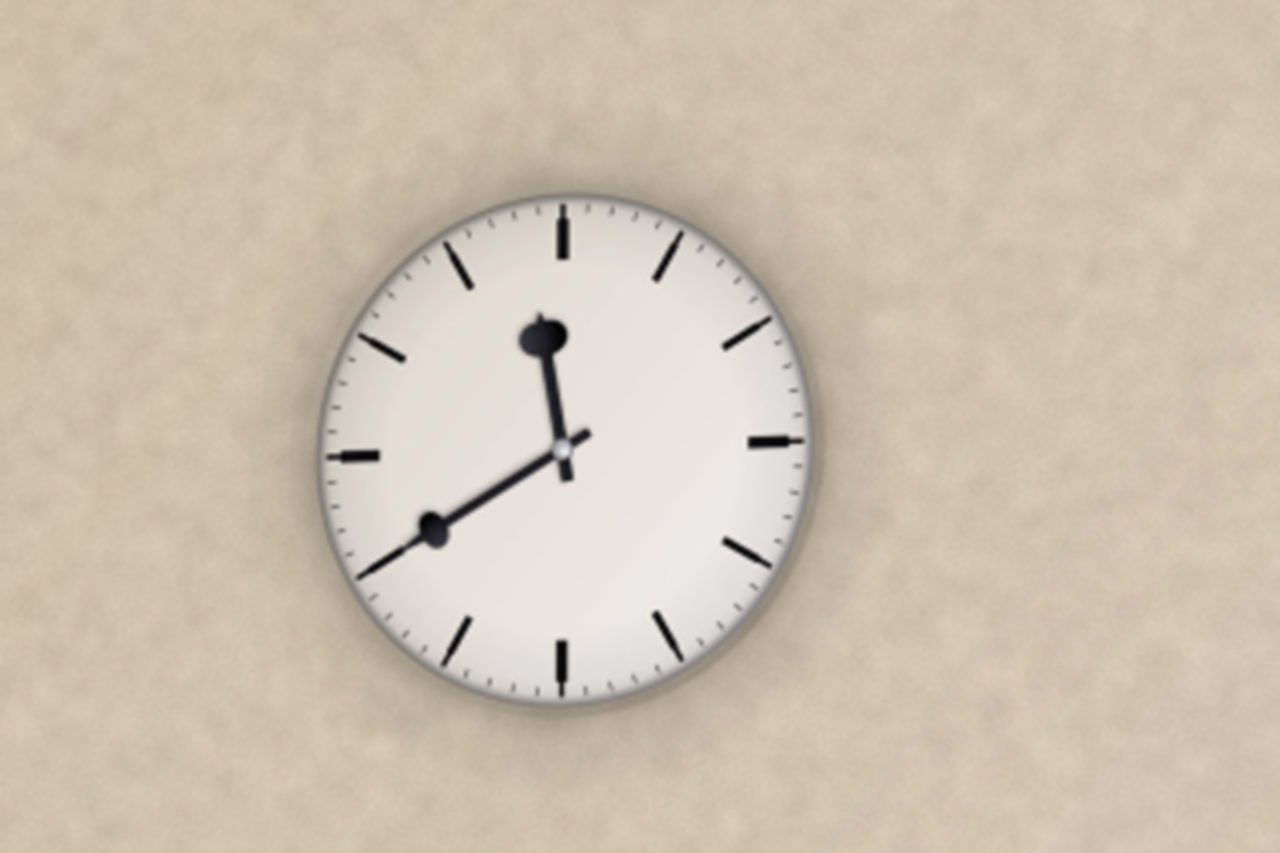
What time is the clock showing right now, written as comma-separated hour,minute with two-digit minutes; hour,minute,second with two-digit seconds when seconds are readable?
11,40
